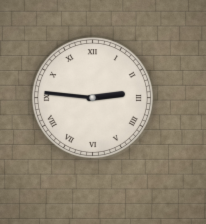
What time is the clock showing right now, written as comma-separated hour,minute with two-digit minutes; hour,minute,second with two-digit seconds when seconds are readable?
2,46
